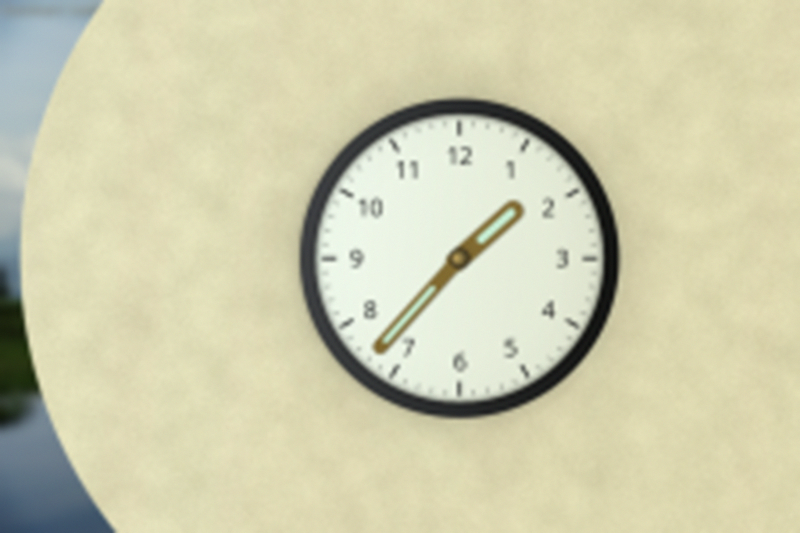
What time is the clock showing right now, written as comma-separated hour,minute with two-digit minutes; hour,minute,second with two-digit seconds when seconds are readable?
1,37
